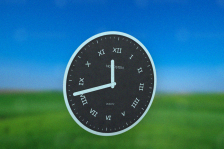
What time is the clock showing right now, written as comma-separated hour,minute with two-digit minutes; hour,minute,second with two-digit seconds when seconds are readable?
11,42
